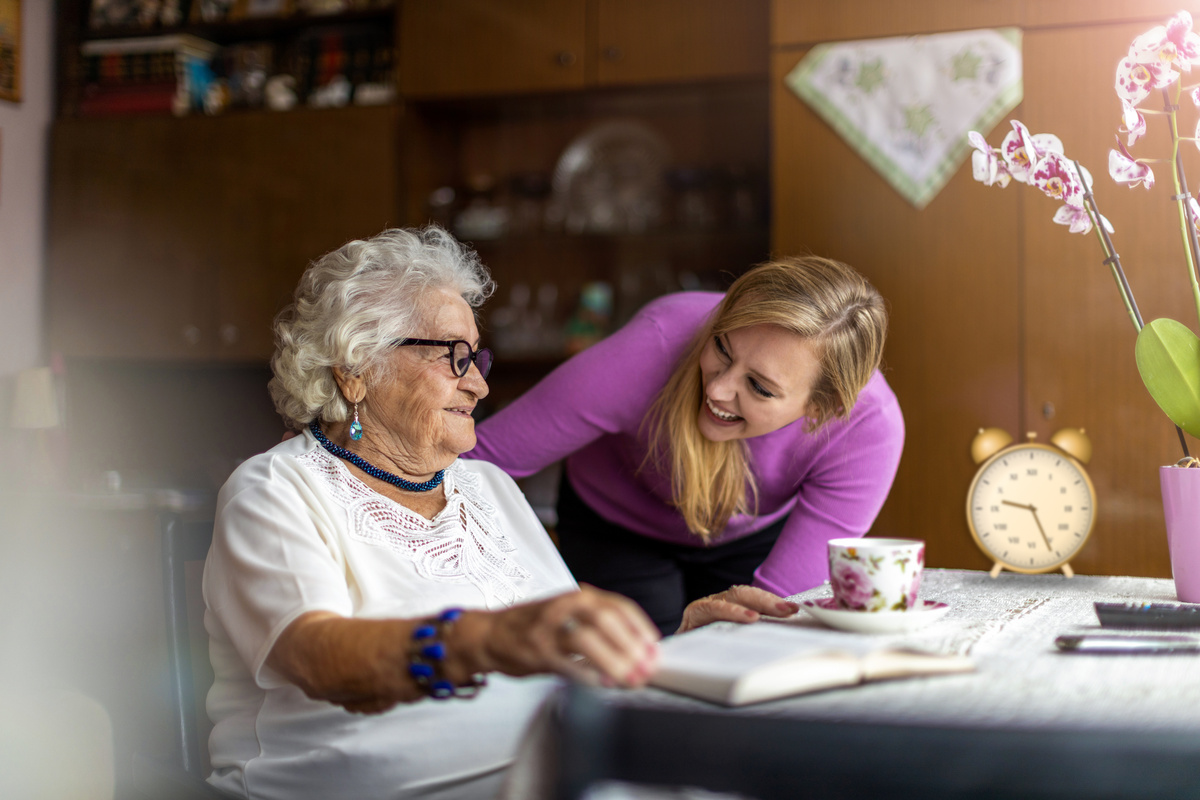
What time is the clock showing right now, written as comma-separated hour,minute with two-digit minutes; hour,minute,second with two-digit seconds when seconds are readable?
9,26
